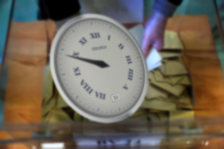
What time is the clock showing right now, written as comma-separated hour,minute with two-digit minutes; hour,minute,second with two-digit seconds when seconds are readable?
9,49
